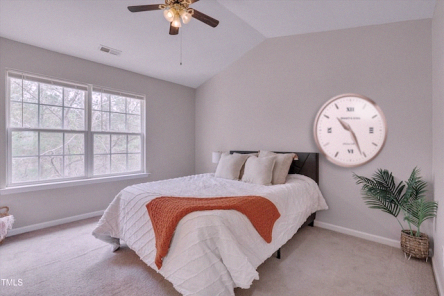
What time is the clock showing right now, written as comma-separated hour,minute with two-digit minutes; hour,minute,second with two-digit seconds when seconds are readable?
10,26
